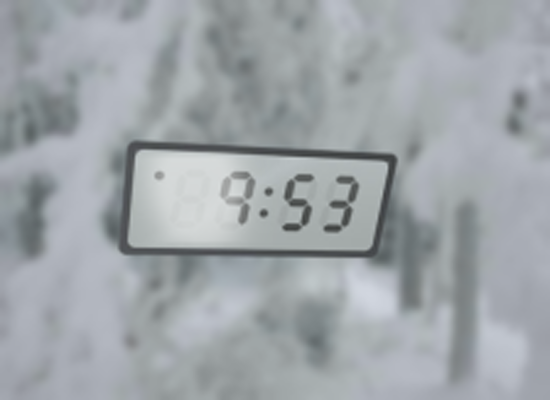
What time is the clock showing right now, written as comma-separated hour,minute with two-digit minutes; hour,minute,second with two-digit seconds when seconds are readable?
9,53
